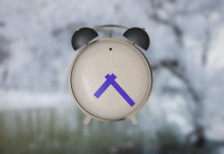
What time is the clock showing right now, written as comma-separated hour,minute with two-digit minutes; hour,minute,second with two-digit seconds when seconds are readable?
7,23
